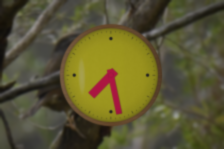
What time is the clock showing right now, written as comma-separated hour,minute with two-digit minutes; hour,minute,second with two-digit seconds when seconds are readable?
7,28
